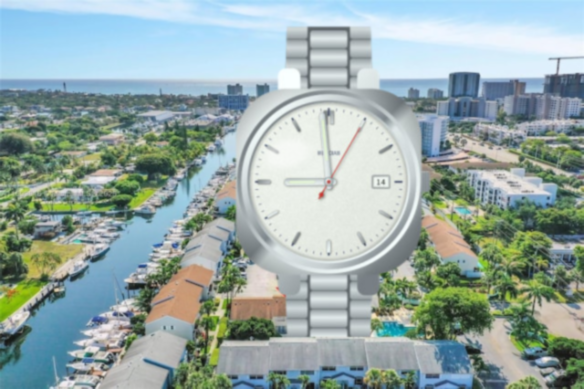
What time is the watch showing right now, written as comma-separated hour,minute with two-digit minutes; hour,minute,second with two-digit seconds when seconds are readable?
8,59,05
